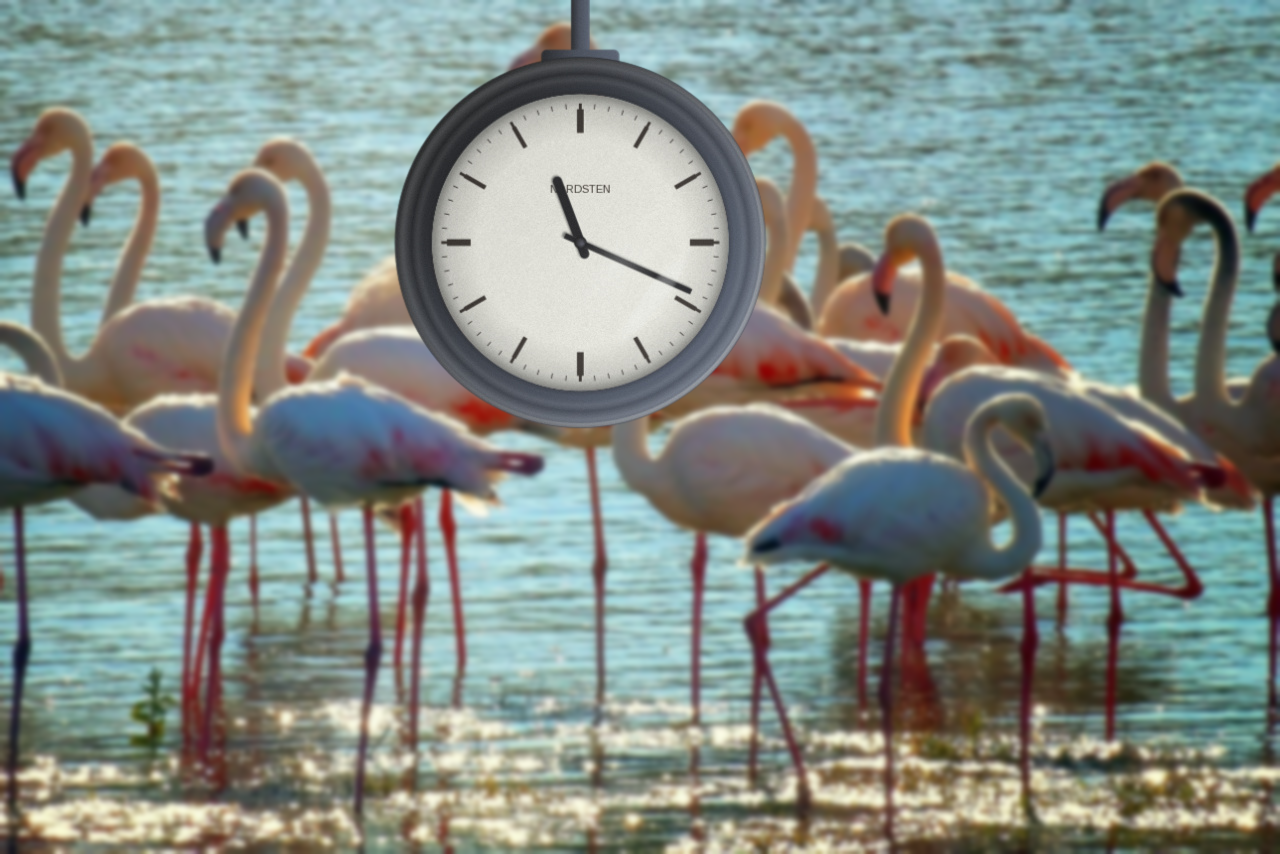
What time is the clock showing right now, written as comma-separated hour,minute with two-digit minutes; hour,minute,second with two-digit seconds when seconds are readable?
11,19
